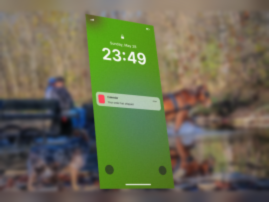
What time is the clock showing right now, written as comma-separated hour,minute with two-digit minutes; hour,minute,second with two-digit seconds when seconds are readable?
23,49
